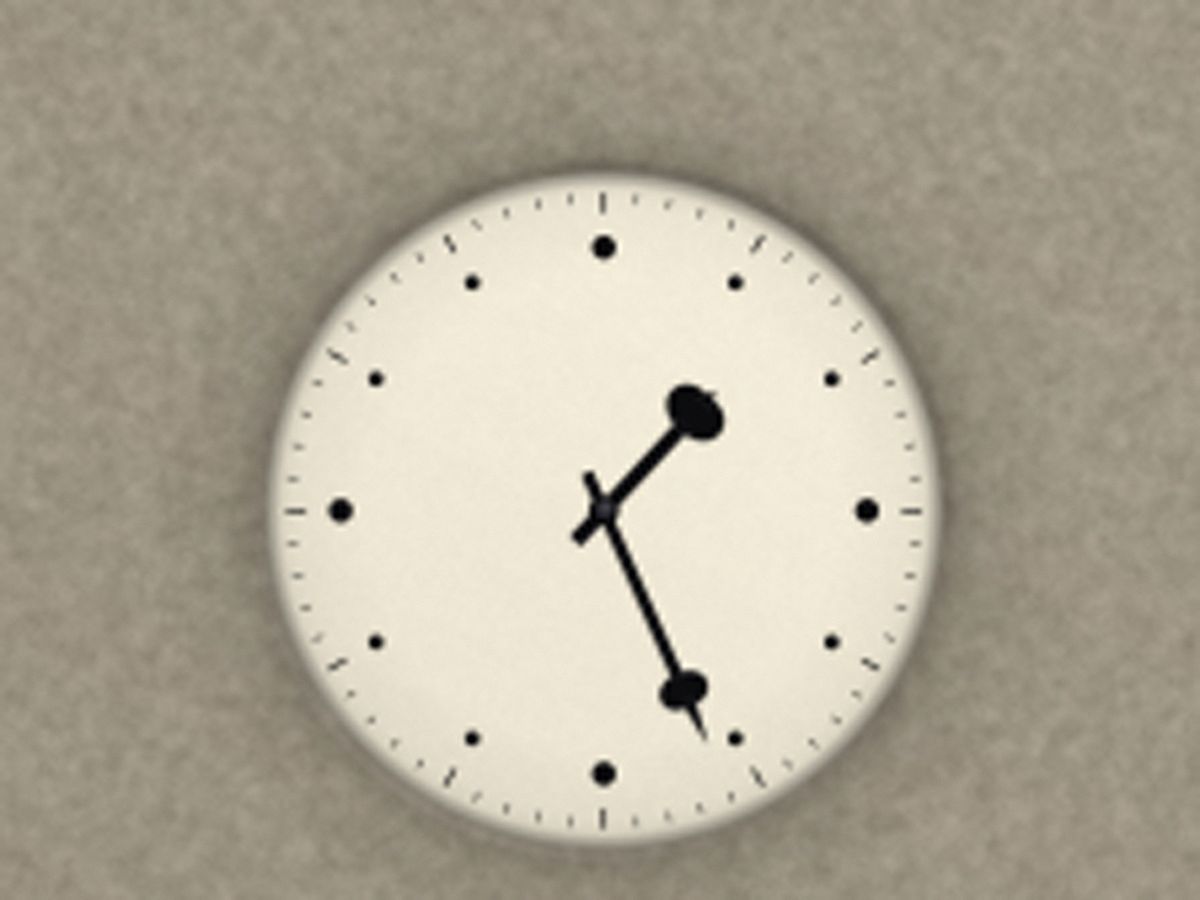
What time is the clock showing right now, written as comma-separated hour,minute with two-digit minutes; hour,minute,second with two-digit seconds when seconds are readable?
1,26
